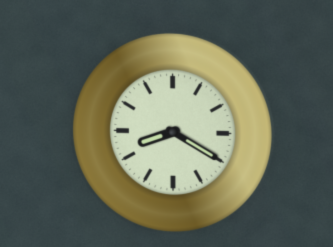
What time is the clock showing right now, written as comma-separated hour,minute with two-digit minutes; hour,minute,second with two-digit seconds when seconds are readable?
8,20
